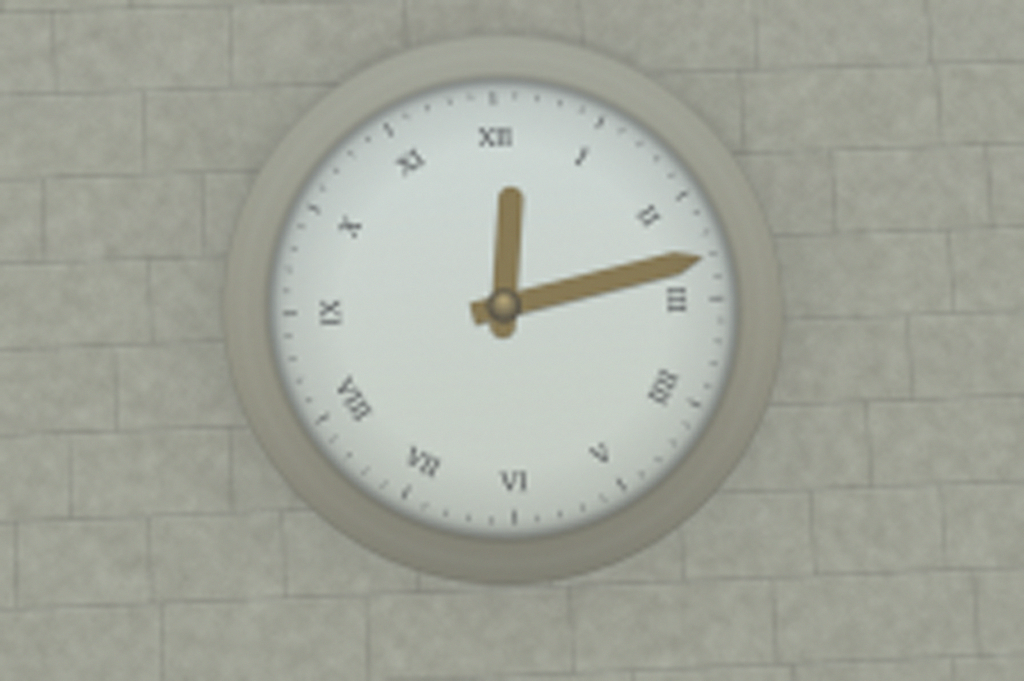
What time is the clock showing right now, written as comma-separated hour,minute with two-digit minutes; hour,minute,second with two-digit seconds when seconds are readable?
12,13
